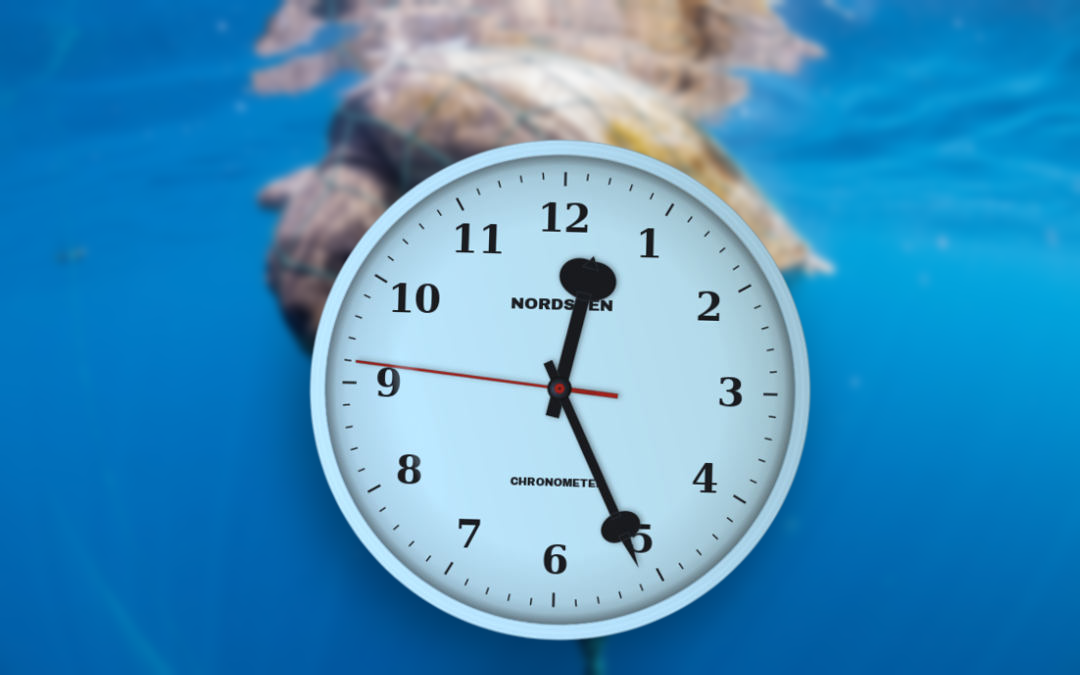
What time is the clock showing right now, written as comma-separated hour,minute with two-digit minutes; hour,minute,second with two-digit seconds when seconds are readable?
12,25,46
